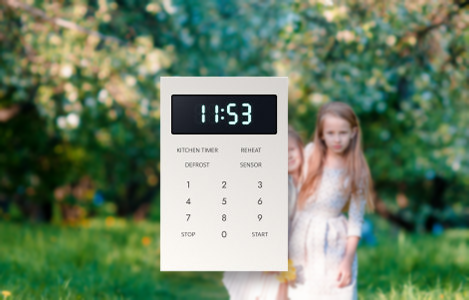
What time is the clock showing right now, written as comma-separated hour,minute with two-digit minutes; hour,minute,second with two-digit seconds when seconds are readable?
11,53
